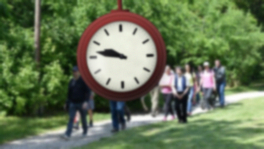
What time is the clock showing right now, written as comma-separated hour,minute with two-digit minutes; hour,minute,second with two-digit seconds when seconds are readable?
9,47
